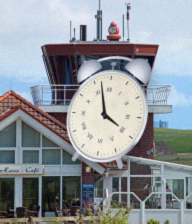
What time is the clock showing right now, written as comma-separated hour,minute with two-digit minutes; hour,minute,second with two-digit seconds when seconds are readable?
3,57
